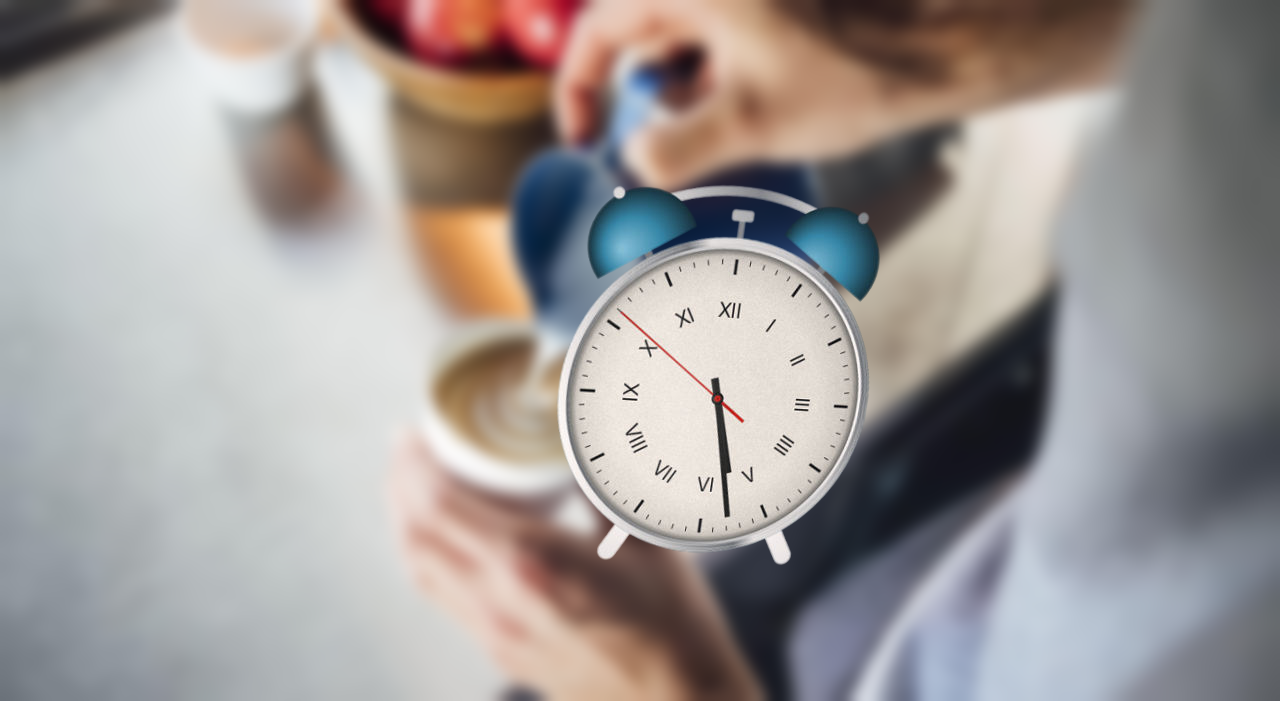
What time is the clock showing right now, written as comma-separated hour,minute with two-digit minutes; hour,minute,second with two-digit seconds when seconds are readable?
5,27,51
